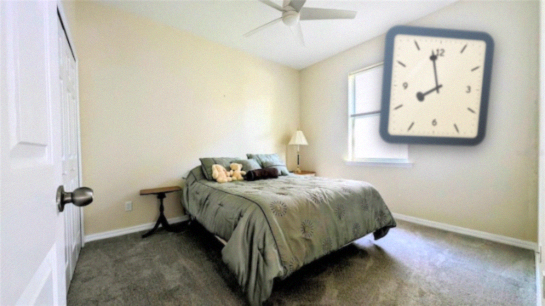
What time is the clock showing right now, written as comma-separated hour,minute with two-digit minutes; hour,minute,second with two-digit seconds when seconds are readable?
7,58
